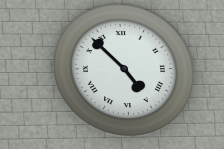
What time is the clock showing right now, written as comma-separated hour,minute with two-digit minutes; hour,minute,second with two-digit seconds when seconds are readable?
4,53
